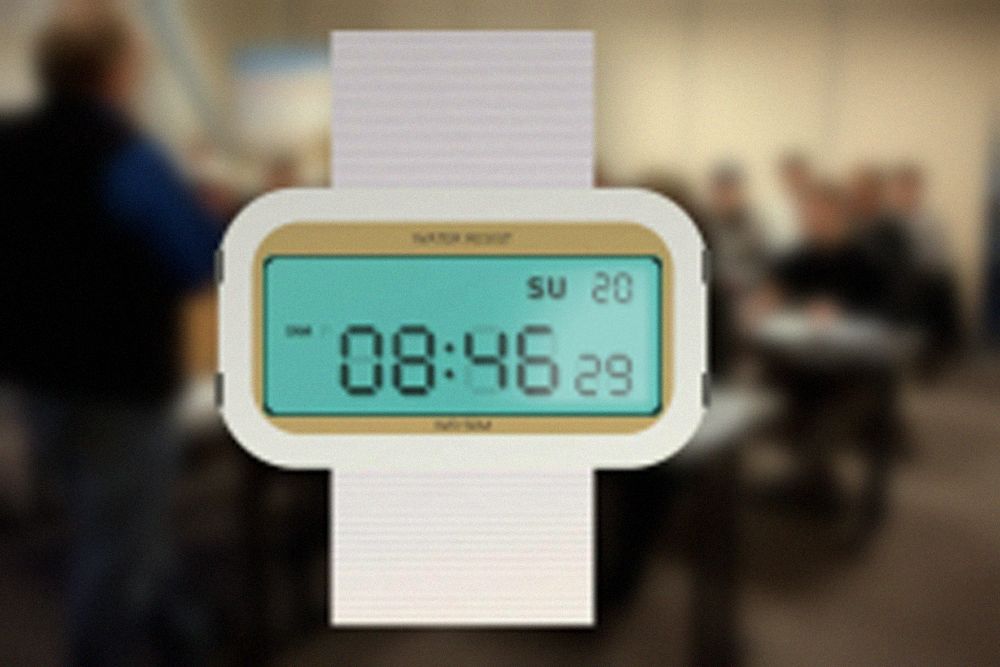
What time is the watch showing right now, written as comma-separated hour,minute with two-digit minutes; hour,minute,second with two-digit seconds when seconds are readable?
8,46,29
